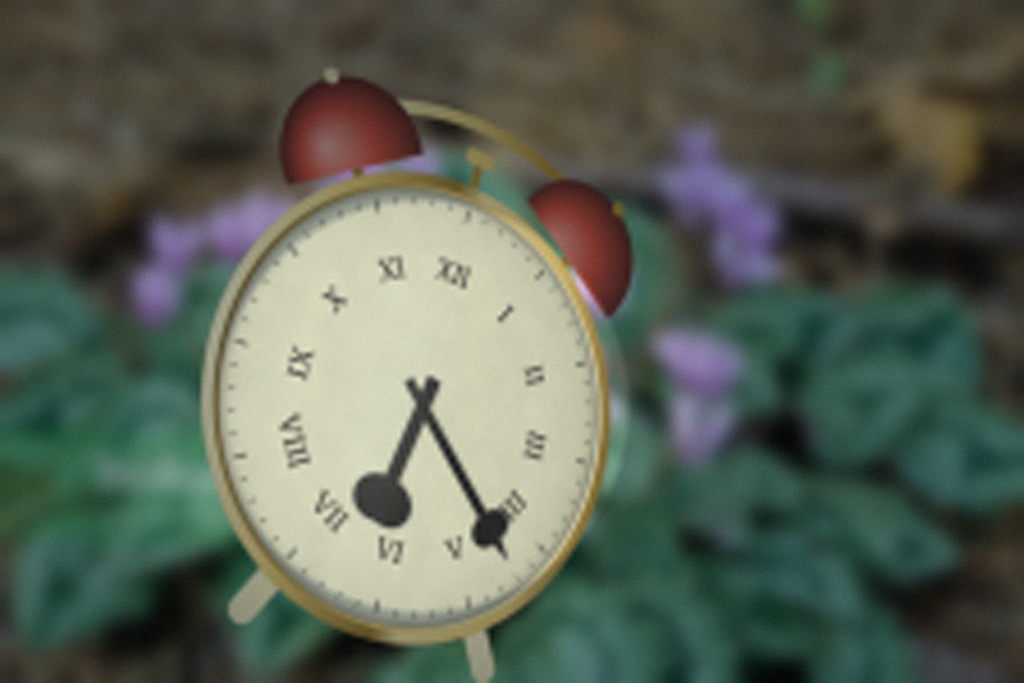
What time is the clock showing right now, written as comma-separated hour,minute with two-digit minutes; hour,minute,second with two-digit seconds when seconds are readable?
6,22
